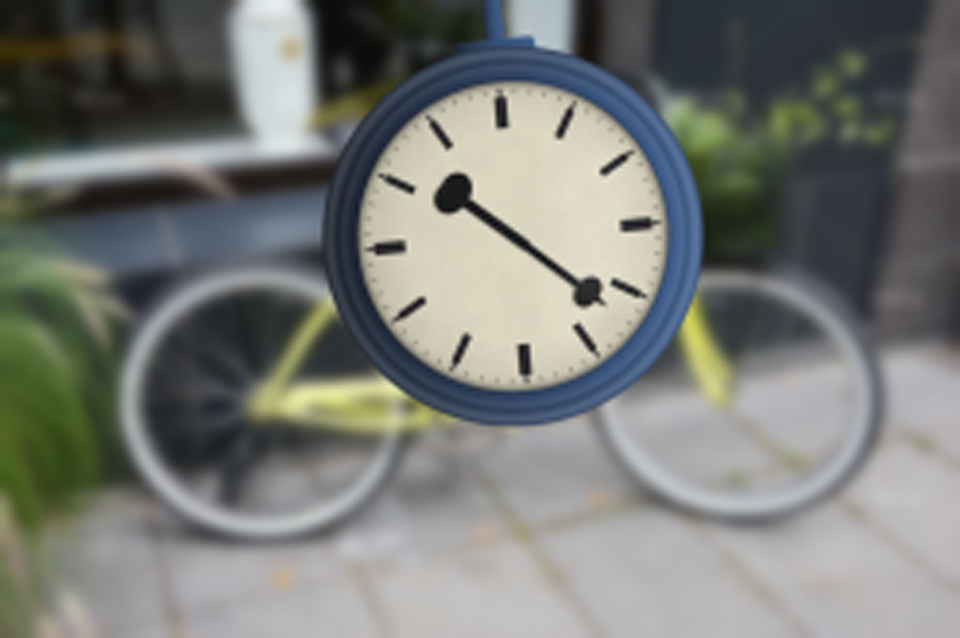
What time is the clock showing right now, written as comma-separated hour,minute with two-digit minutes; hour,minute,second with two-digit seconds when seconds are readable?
10,22
